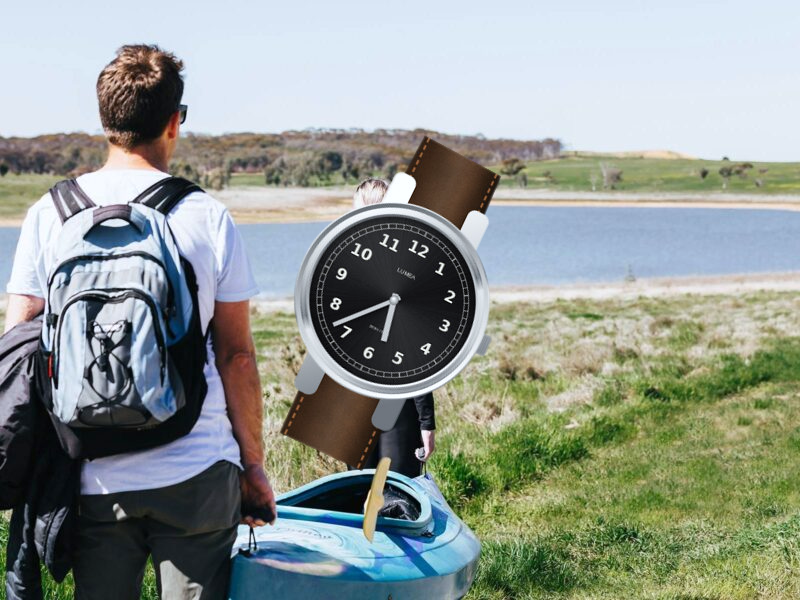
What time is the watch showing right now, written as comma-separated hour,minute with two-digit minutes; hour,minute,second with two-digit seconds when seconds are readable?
5,37
